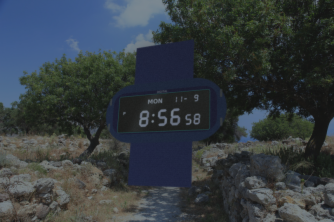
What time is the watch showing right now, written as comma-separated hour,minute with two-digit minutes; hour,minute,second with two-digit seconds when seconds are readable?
8,56,58
